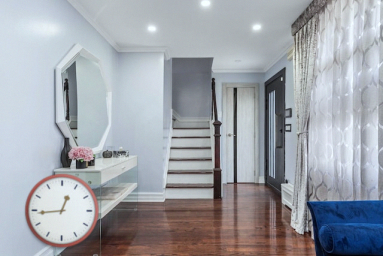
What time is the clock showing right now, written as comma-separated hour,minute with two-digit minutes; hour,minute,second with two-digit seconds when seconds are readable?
12,44
